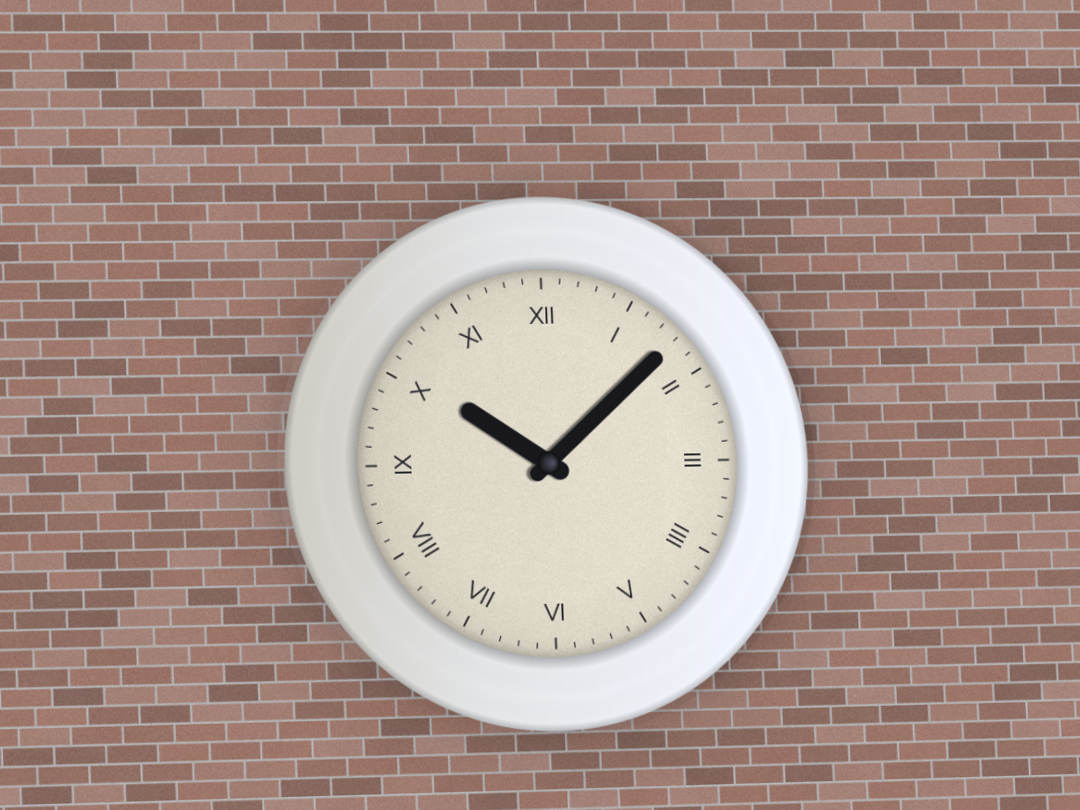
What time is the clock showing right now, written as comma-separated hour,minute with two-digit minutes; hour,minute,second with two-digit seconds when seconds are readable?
10,08
